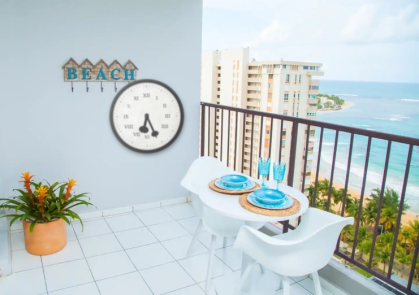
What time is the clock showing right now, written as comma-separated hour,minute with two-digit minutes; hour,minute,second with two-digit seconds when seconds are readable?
6,26
